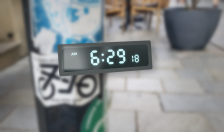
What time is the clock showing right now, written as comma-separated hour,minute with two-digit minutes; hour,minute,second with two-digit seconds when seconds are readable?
6,29,18
